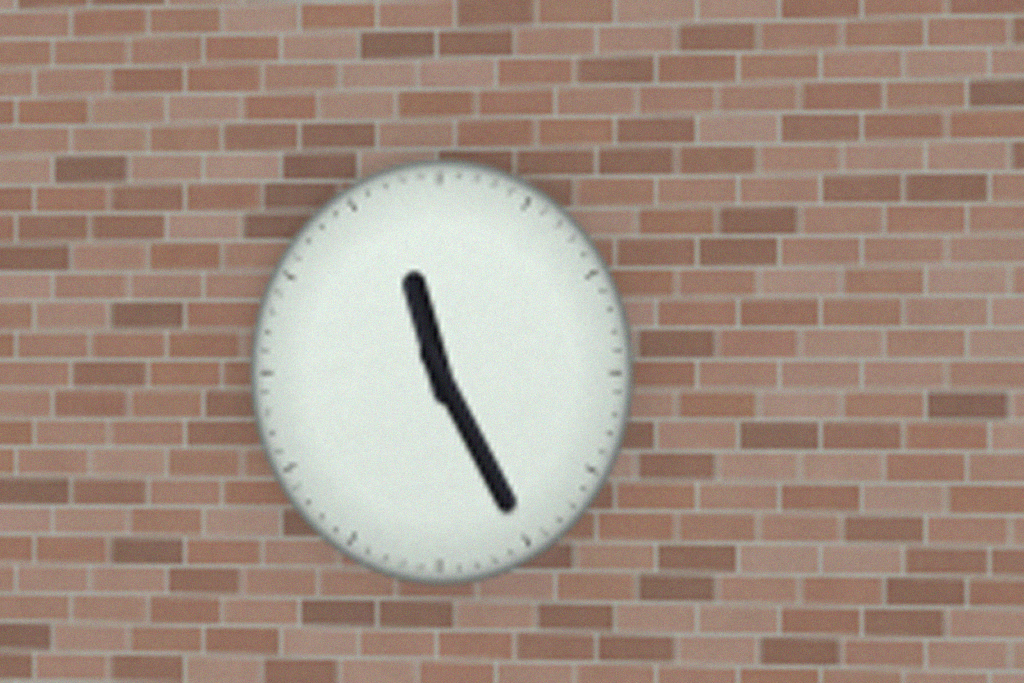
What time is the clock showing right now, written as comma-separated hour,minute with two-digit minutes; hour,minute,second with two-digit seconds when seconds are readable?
11,25
